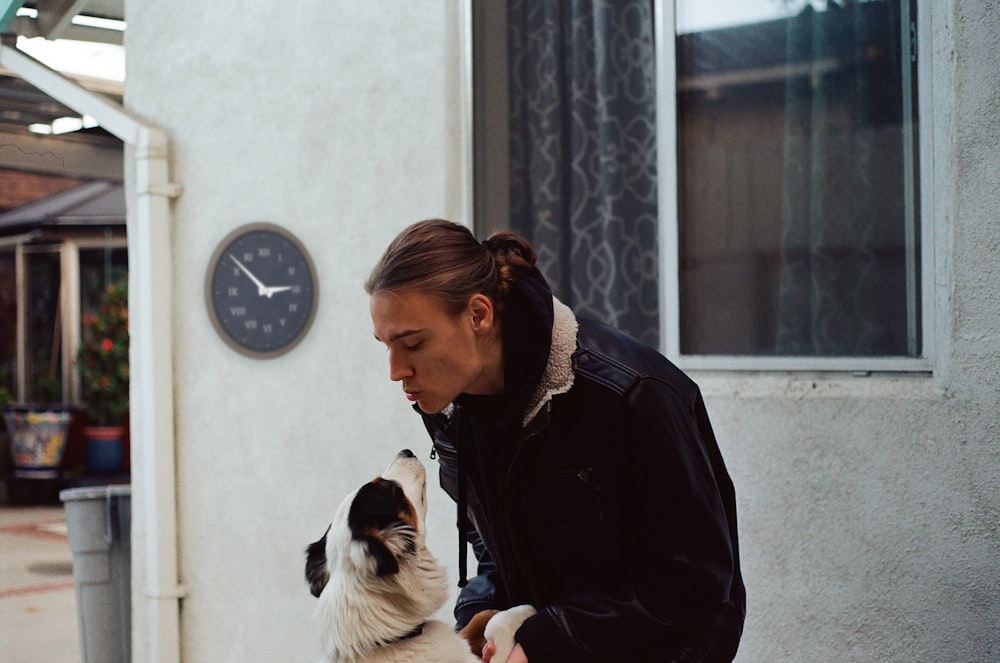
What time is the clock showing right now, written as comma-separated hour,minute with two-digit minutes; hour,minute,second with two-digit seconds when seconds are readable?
2,52
